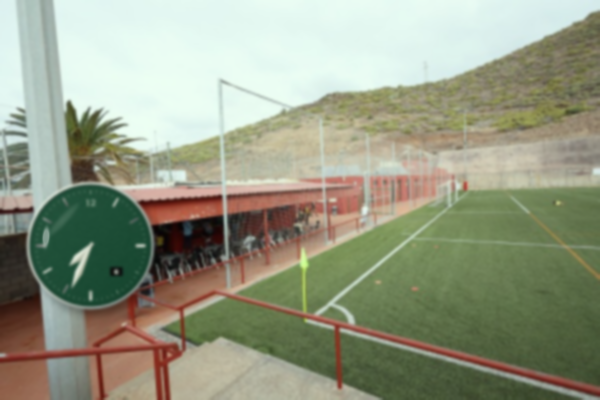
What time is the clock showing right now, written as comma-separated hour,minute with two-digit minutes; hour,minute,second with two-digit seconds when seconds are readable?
7,34
